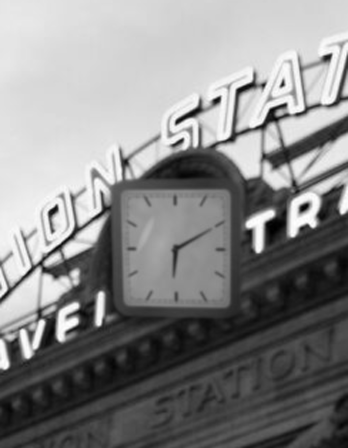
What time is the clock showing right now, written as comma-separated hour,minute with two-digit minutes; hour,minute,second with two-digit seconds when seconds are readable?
6,10
